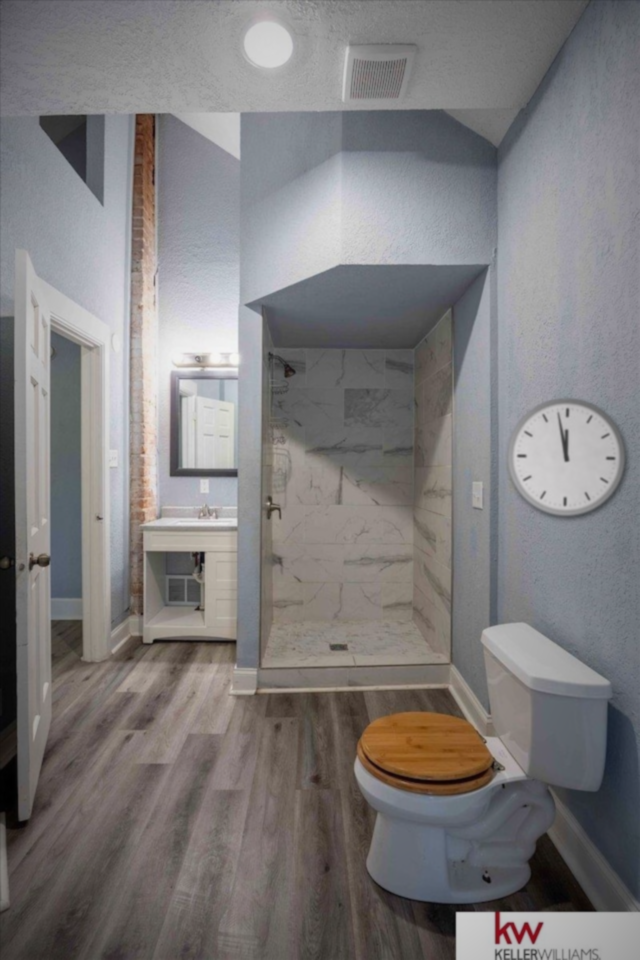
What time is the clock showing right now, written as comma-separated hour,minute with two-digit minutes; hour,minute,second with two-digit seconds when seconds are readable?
11,58
